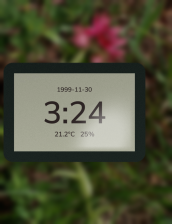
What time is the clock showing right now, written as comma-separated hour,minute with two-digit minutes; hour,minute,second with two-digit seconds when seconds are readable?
3,24
